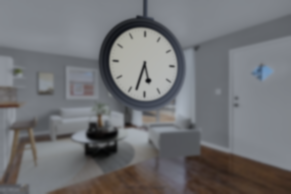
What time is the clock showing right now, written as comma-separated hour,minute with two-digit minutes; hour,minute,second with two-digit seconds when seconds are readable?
5,33
